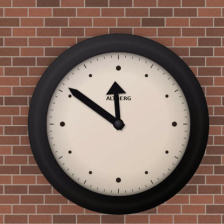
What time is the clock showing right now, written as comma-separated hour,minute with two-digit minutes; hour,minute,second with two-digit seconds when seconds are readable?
11,51
